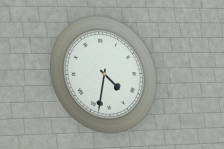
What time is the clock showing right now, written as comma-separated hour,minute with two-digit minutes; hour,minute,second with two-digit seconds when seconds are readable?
4,33
